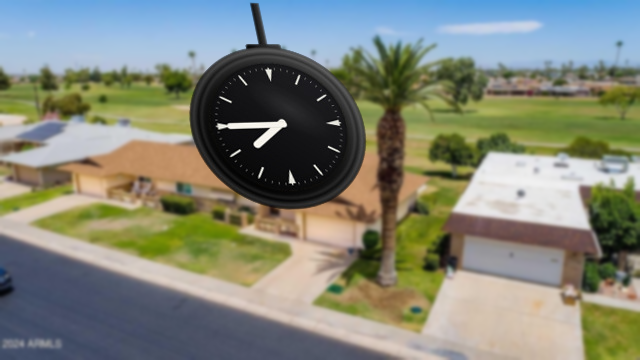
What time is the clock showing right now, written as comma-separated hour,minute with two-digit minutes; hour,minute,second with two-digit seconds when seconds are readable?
7,45
